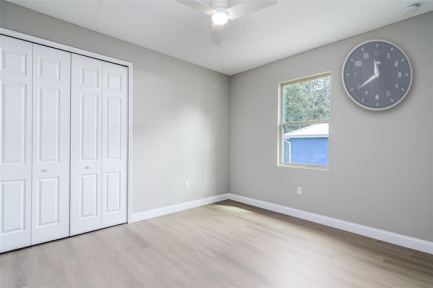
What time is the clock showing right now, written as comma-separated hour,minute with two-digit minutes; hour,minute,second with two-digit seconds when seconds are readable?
11,39
